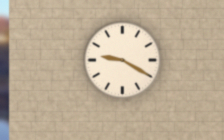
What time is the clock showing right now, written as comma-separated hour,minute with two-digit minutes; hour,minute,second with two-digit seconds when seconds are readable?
9,20
